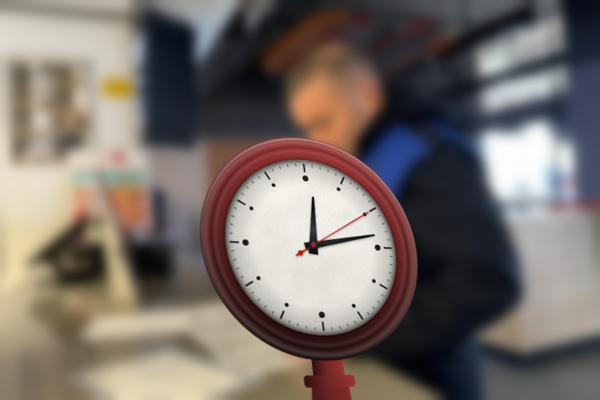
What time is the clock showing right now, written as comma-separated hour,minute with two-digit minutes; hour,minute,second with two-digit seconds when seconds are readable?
12,13,10
